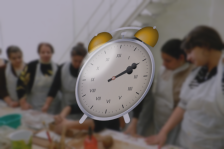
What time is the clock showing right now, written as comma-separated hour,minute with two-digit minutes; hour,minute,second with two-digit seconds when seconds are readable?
2,10
